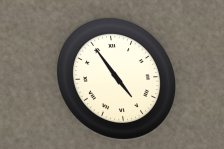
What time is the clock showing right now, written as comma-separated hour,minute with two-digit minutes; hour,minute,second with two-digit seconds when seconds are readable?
4,55
